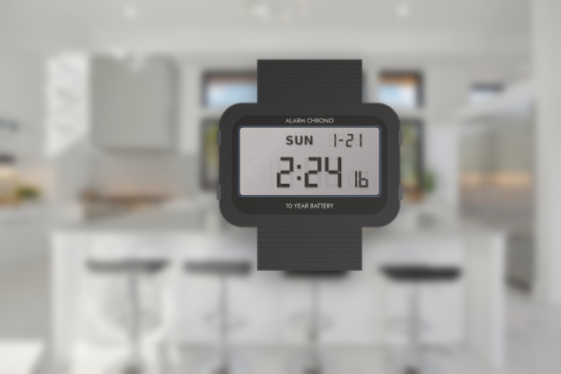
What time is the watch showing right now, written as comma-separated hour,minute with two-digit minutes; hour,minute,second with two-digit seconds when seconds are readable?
2,24,16
